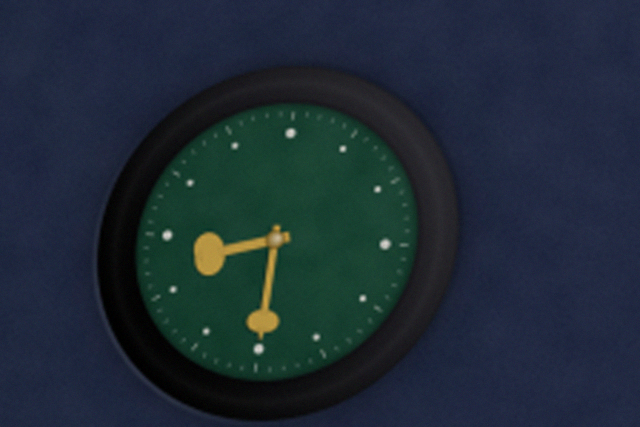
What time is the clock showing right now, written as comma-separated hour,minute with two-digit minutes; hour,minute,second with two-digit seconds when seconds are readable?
8,30
